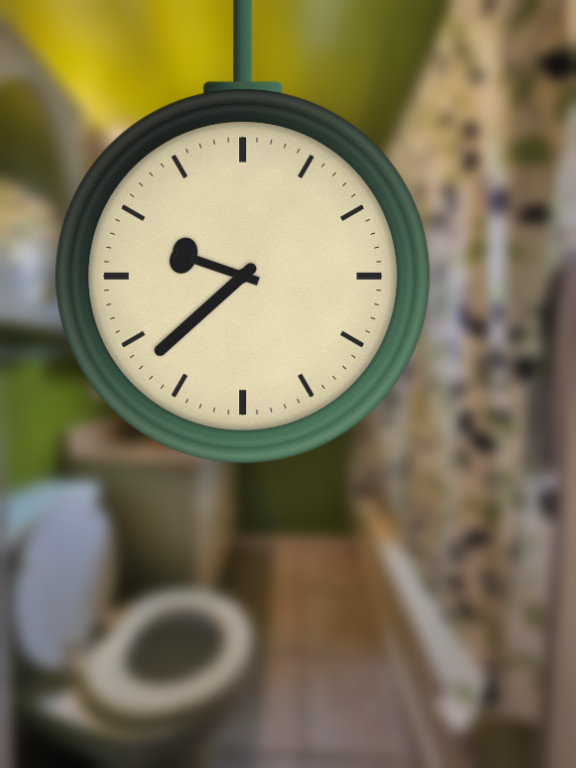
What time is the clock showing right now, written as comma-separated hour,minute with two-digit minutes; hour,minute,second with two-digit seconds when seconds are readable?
9,38
